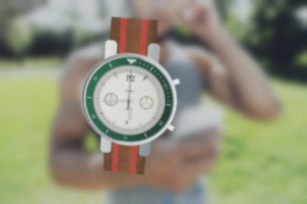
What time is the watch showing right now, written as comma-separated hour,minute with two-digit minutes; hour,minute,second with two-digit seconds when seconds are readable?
5,44
